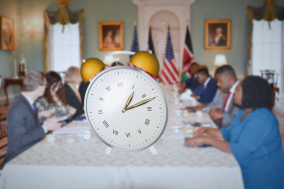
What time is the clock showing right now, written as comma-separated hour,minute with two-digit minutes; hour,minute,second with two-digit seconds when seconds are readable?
1,12
